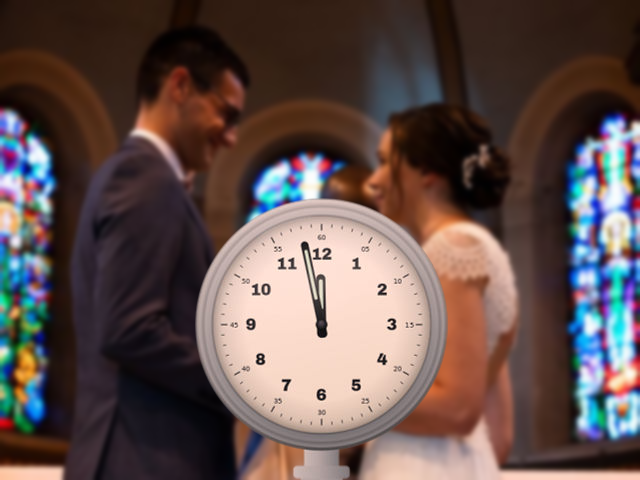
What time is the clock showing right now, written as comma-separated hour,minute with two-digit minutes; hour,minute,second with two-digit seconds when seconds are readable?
11,58
